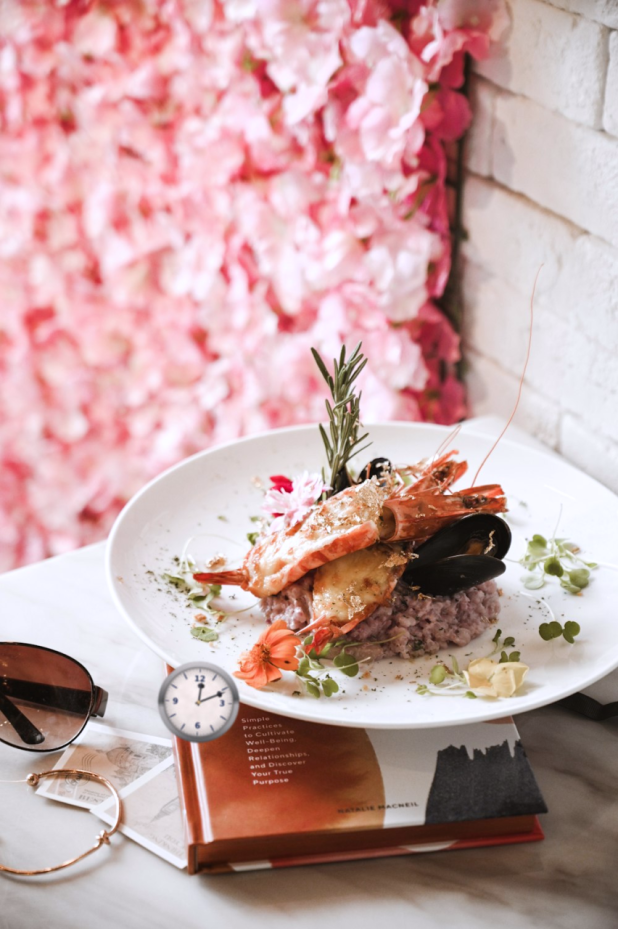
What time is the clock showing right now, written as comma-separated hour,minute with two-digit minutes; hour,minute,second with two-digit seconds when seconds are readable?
12,11
